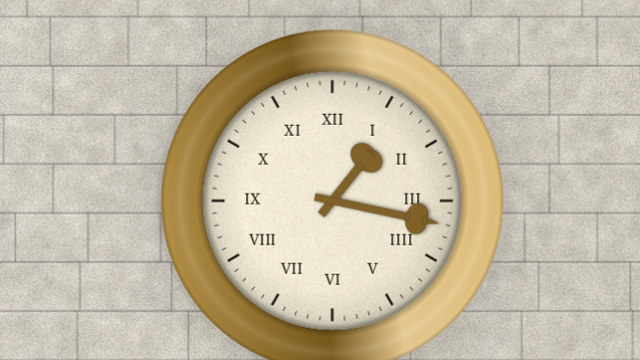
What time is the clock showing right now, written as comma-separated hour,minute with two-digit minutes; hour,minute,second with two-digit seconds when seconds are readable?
1,17
